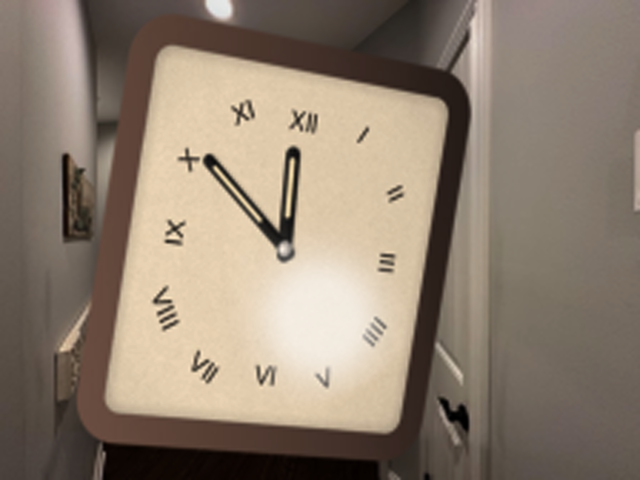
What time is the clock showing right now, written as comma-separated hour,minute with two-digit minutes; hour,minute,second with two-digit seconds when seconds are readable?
11,51
